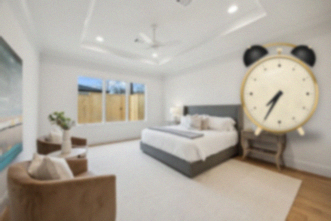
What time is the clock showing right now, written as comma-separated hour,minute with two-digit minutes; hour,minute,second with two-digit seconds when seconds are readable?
7,35
